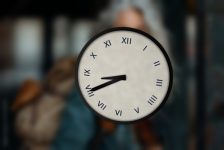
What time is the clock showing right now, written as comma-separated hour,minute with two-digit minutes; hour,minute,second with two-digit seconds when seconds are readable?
8,40
